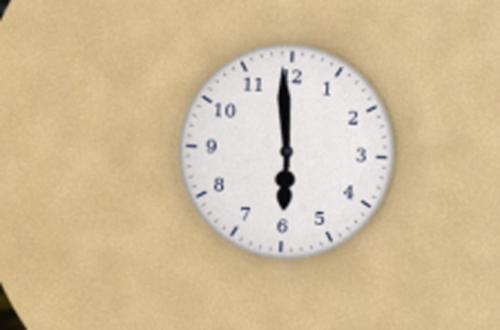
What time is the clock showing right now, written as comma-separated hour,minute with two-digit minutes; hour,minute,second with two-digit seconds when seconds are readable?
5,59
